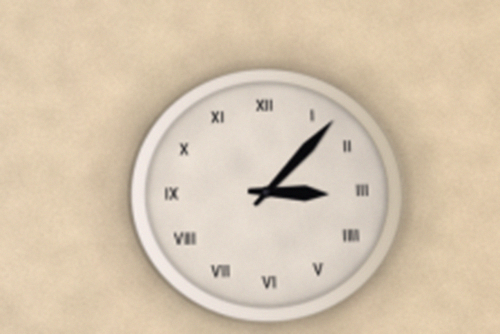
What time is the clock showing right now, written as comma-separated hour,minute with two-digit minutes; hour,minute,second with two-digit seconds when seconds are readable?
3,07
